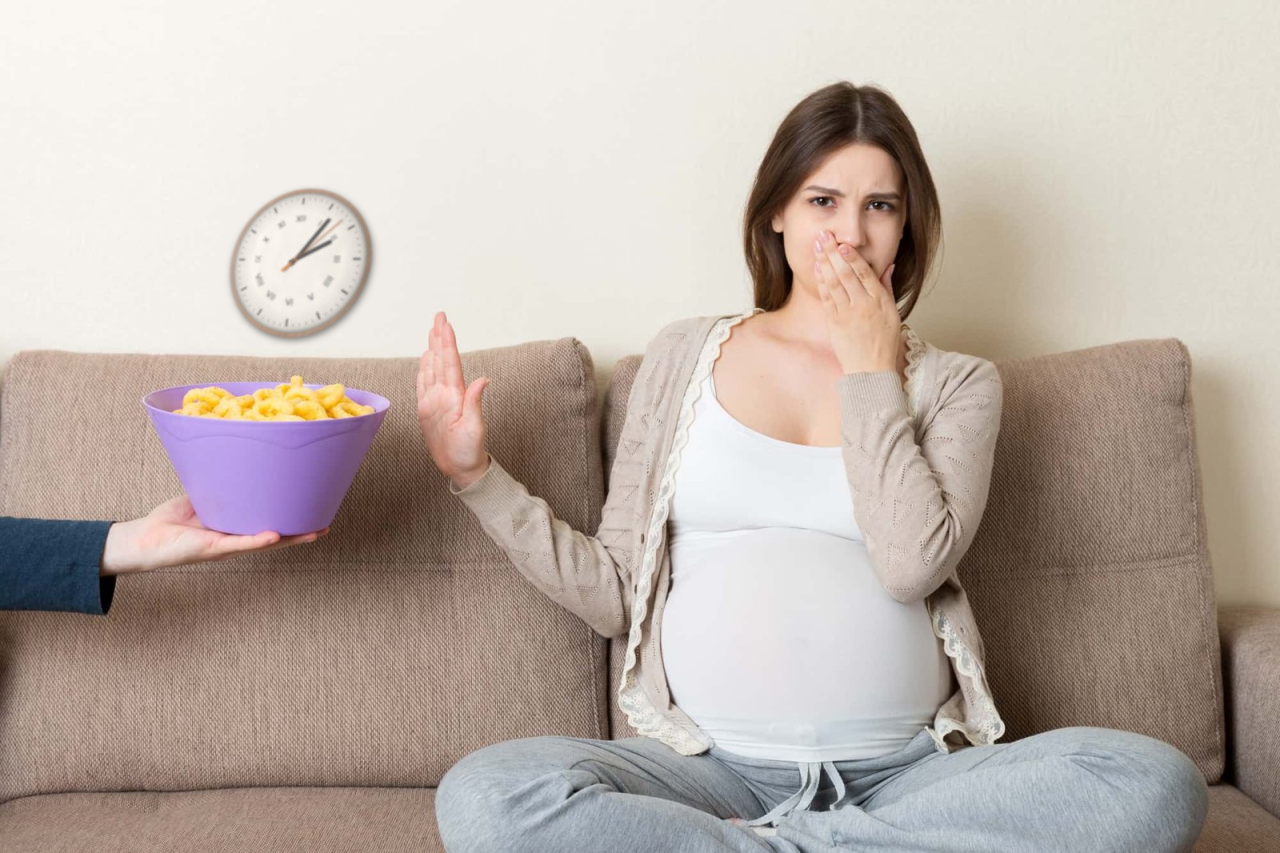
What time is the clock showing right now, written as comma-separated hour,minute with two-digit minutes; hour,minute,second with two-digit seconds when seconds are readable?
2,06,08
